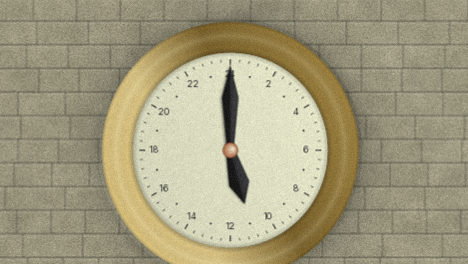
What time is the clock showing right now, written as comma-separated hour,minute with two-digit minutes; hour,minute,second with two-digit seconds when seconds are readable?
11,00
